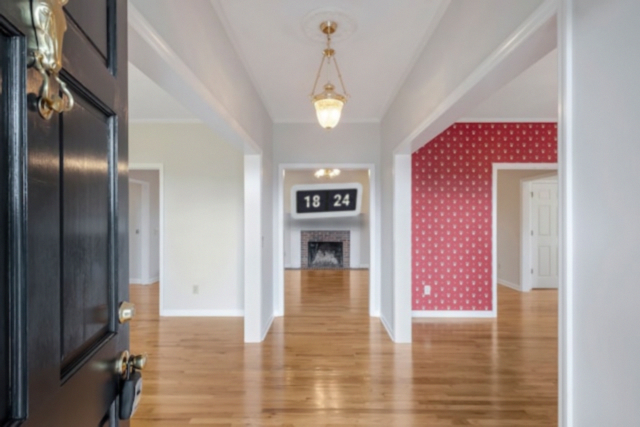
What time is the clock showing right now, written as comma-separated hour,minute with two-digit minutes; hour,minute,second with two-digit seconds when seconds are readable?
18,24
